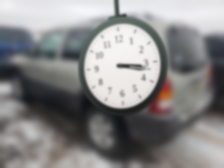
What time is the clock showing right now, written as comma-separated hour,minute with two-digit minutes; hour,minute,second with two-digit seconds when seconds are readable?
3,17
